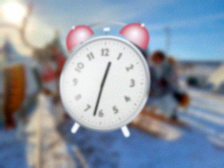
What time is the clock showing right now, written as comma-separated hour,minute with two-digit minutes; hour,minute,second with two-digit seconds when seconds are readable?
12,32
